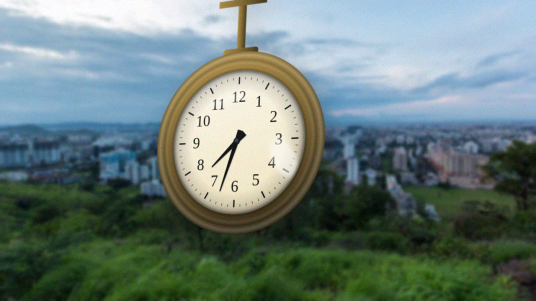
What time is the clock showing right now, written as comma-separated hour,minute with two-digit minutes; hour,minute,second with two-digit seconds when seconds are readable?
7,33
